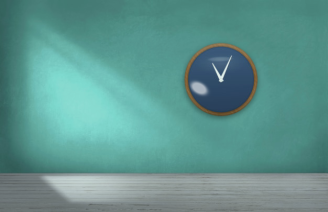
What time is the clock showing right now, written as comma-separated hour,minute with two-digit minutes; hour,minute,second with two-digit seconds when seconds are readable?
11,04
